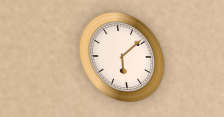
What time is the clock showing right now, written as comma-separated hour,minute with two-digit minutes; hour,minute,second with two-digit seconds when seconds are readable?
6,09
